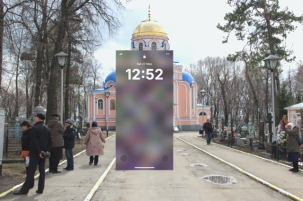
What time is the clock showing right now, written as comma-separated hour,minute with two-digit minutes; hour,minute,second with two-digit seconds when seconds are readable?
12,52
